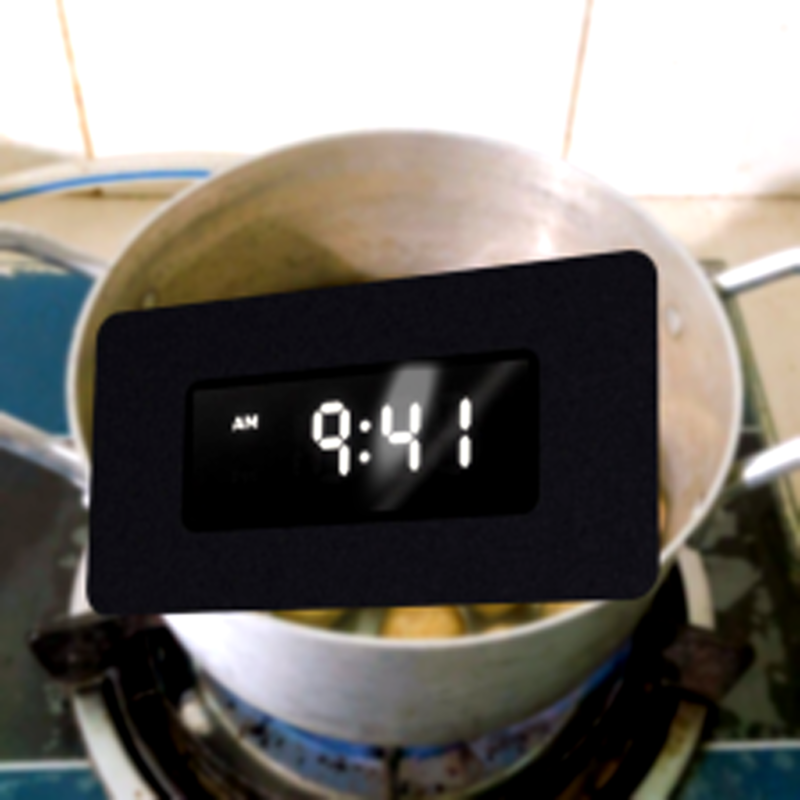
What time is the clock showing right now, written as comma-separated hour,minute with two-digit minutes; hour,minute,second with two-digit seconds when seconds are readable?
9,41
